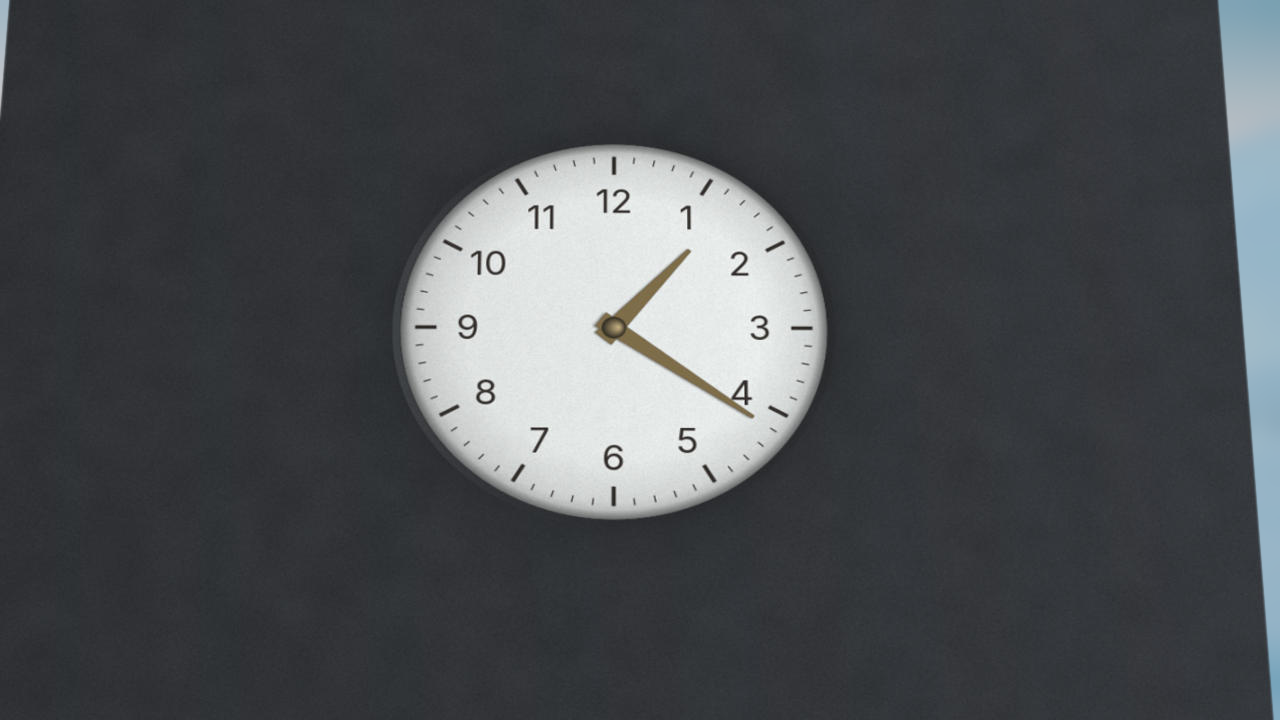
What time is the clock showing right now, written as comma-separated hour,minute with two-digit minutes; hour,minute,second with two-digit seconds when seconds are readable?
1,21
